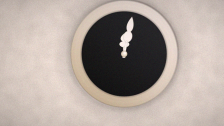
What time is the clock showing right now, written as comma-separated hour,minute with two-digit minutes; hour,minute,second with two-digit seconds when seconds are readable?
12,02
